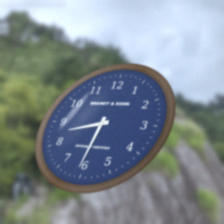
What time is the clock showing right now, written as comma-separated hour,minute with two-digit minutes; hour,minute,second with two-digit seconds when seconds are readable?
8,31
